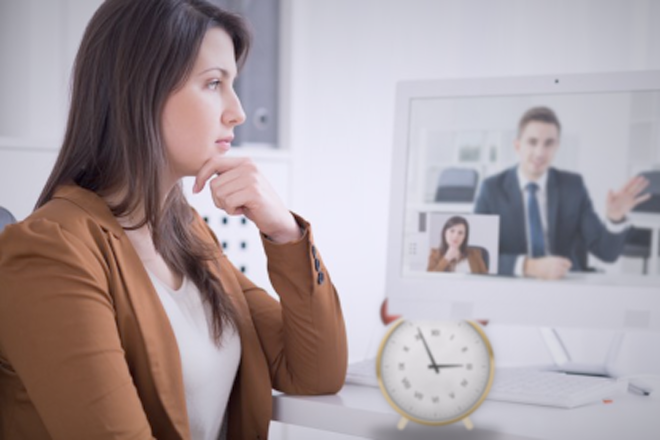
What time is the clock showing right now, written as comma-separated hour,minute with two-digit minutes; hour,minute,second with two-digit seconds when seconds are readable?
2,56
